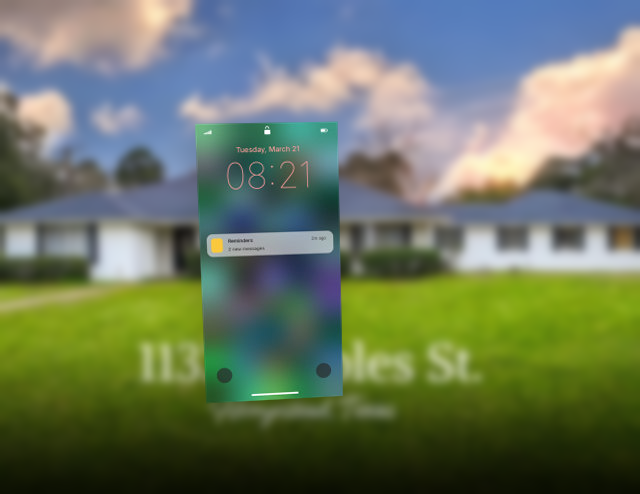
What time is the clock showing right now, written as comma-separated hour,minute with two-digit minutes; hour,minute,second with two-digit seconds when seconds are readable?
8,21
